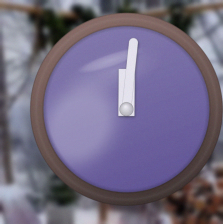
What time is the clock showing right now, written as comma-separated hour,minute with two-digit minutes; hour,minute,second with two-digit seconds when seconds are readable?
12,01
